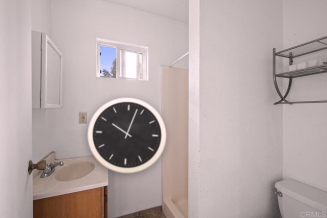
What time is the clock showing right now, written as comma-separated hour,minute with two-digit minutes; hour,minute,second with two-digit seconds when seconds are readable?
10,03
